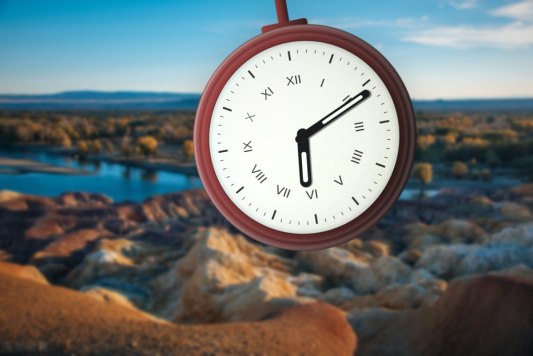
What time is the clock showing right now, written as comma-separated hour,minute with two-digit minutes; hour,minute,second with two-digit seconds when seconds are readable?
6,11
